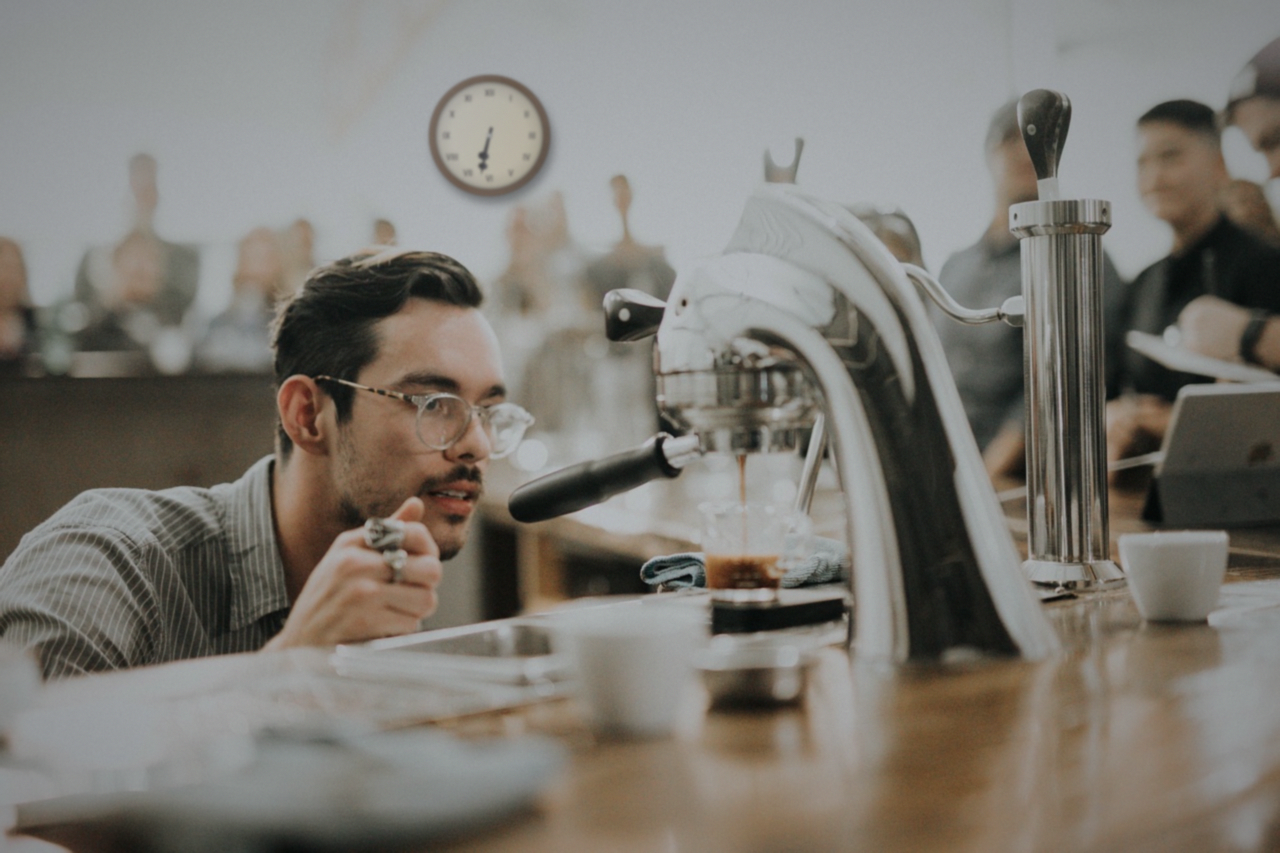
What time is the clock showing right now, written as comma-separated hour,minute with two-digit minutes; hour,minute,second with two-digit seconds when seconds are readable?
6,32
